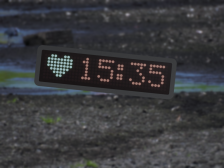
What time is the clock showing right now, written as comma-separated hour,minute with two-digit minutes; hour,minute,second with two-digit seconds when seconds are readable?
15,35
